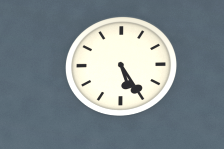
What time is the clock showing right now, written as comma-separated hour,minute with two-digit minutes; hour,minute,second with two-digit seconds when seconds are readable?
5,25
